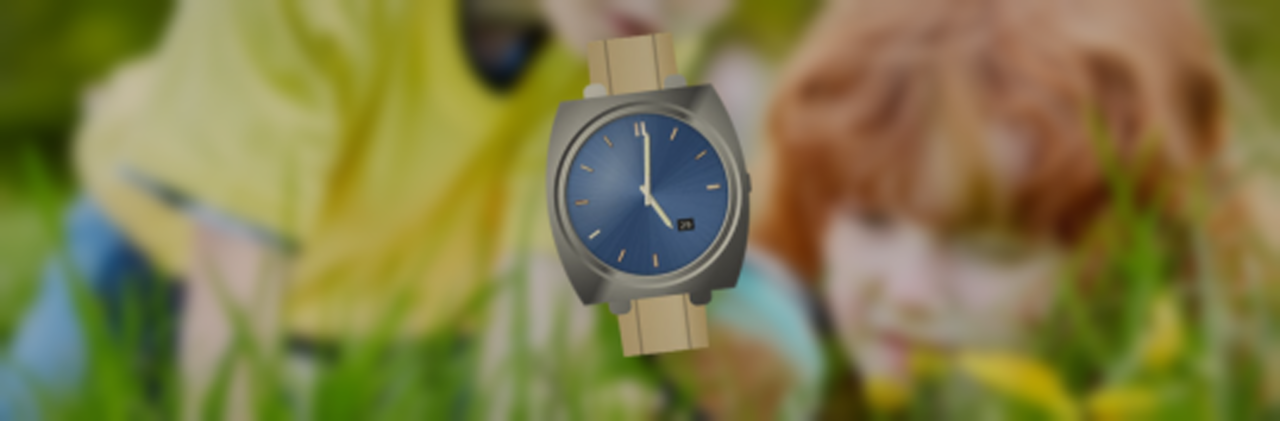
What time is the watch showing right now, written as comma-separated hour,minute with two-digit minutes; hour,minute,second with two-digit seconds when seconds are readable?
5,01
